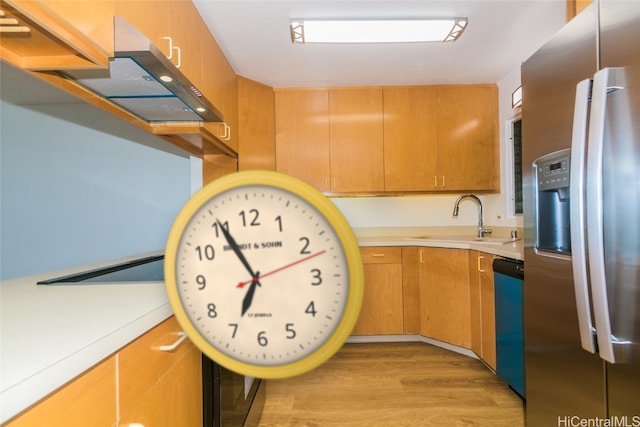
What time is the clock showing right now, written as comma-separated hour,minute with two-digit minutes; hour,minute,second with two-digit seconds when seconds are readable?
6,55,12
